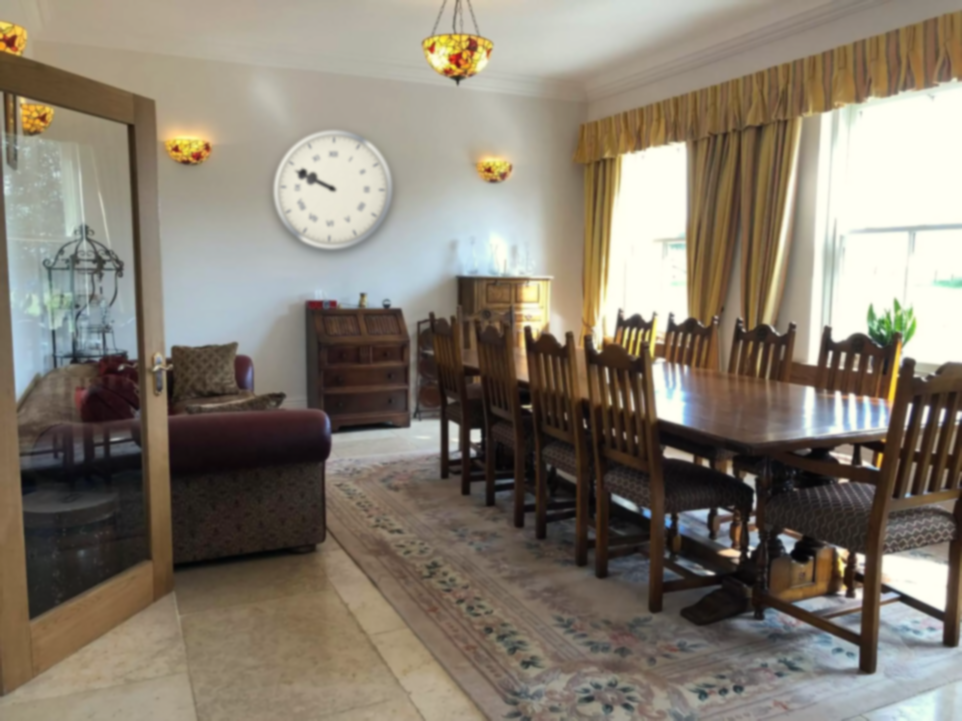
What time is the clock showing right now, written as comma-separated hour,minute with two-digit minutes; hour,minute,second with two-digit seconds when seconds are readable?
9,49
